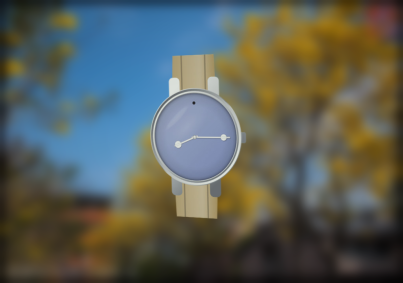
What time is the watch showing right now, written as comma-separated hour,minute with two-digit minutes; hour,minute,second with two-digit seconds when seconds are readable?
8,15
